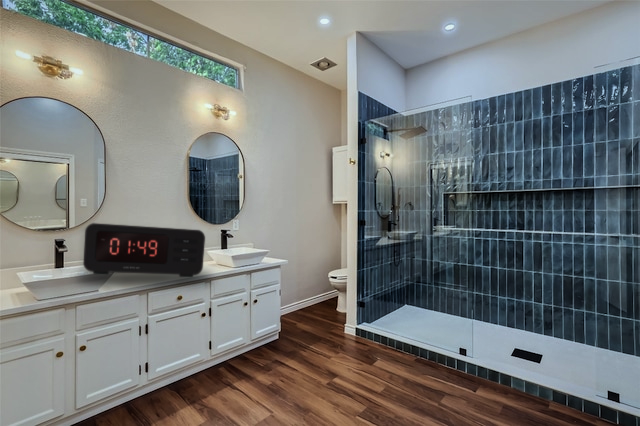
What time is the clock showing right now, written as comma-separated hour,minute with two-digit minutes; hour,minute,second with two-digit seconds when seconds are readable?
1,49
